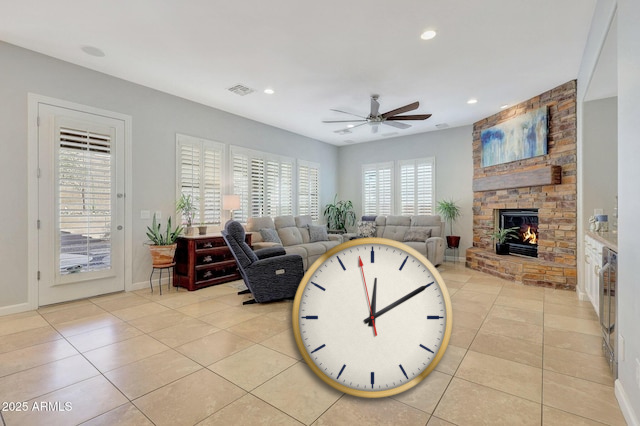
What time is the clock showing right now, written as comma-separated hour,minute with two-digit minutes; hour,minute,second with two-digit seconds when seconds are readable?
12,09,58
